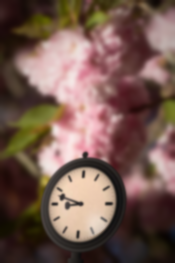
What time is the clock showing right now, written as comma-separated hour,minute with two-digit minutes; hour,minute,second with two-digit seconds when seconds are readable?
8,48
